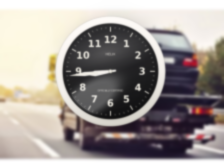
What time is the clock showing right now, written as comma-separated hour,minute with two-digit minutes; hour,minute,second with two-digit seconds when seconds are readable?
8,44
